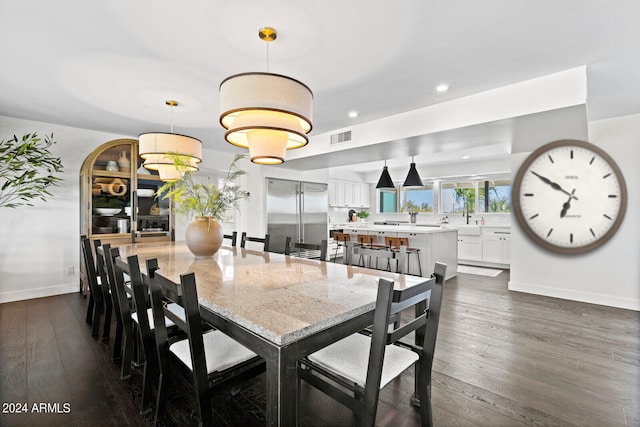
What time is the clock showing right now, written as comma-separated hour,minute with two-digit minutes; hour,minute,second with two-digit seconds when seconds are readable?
6,50
